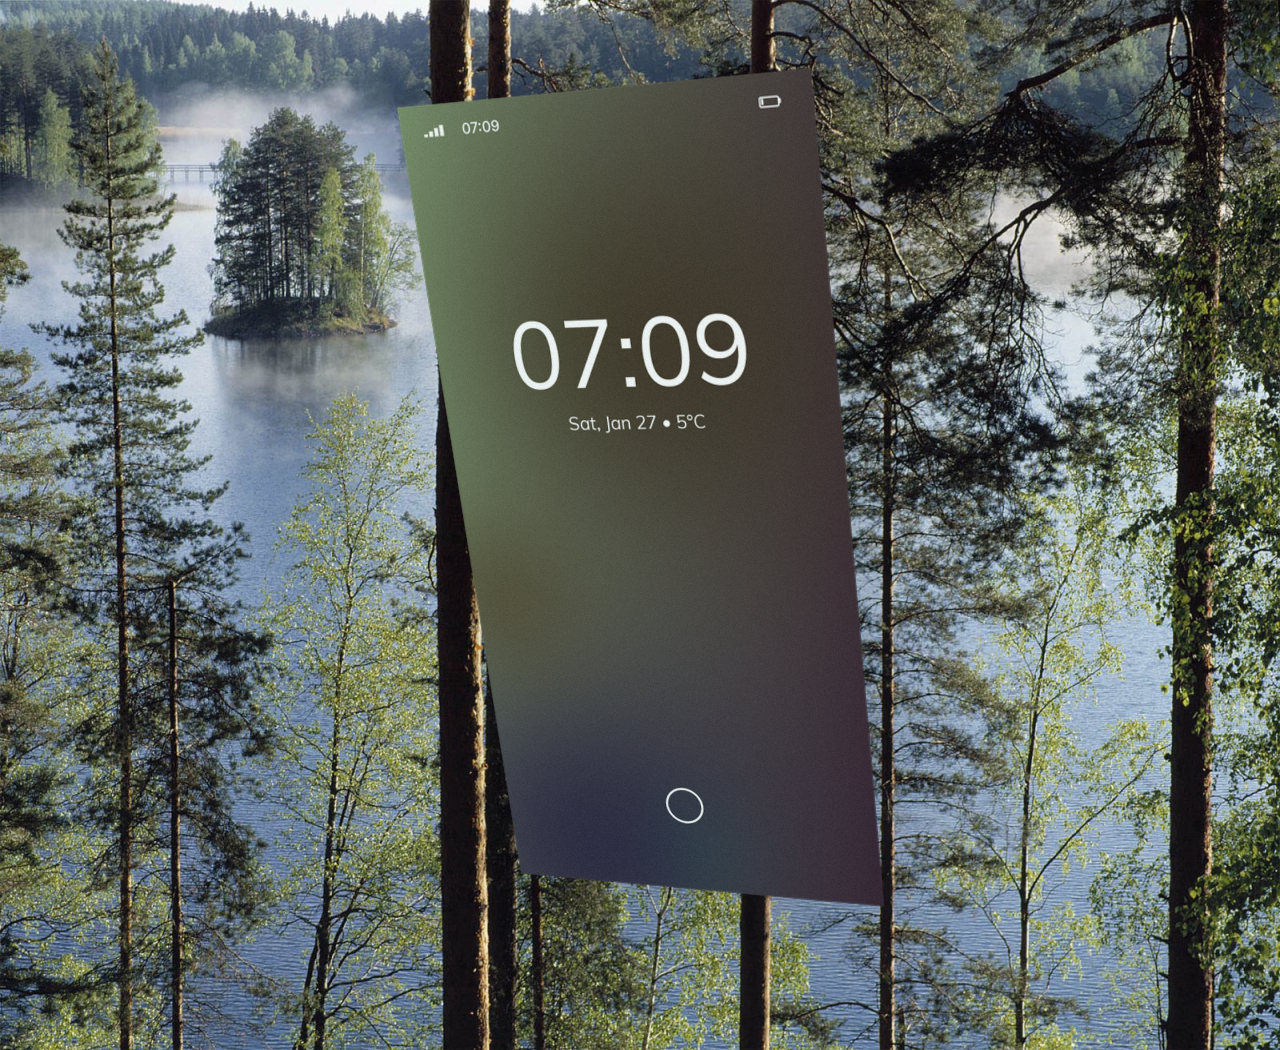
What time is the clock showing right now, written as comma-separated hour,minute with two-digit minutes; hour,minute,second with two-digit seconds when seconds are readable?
7,09
